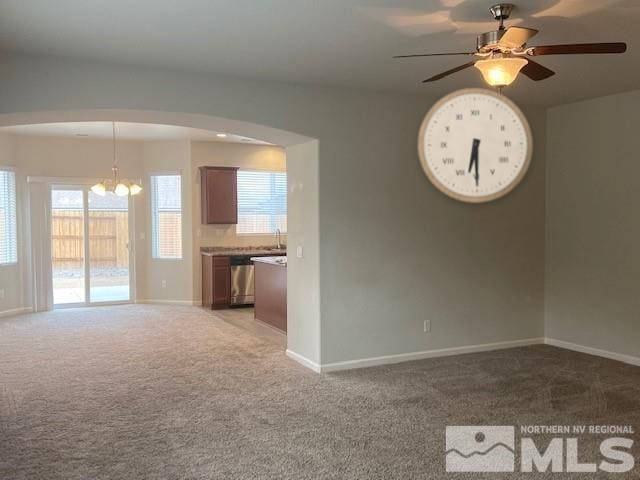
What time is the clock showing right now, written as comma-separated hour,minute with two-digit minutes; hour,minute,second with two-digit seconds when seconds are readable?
6,30
